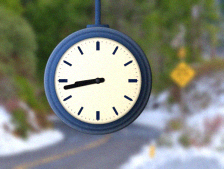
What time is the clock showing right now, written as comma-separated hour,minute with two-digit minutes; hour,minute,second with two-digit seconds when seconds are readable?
8,43
